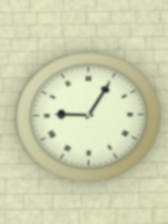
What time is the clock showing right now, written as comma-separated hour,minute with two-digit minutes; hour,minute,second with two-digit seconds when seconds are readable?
9,05
